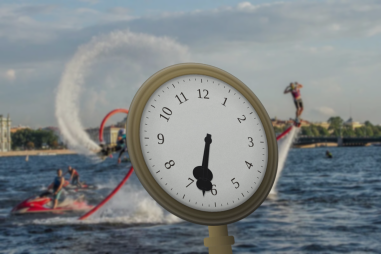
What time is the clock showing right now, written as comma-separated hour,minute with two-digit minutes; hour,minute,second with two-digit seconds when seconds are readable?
6,32
